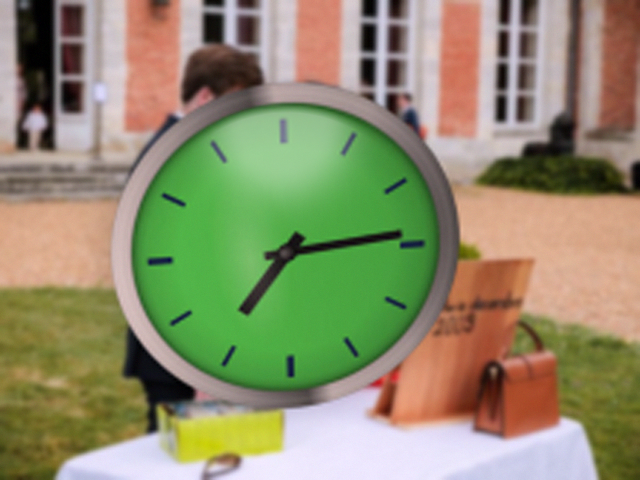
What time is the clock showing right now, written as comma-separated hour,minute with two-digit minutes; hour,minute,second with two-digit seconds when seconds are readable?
7,14
